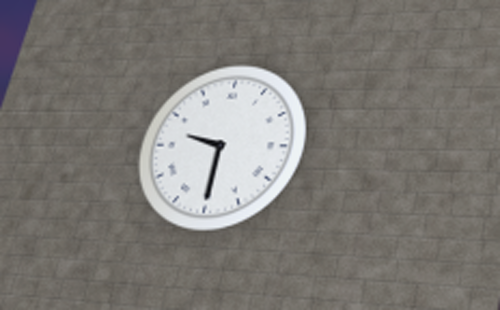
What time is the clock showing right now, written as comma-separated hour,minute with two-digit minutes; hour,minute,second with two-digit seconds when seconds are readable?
9,30
